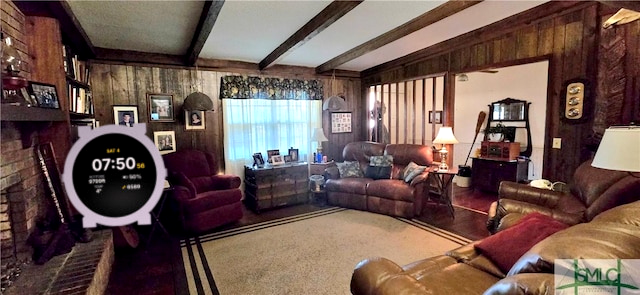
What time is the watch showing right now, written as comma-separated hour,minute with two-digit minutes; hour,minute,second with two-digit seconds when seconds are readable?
7,50
